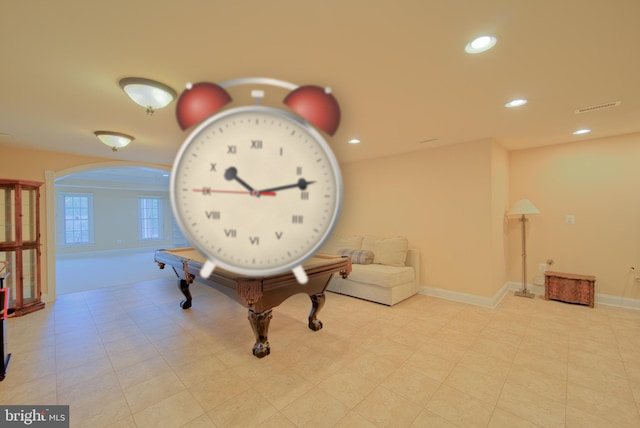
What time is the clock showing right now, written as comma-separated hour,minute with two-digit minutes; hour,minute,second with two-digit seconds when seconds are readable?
10,12,45
